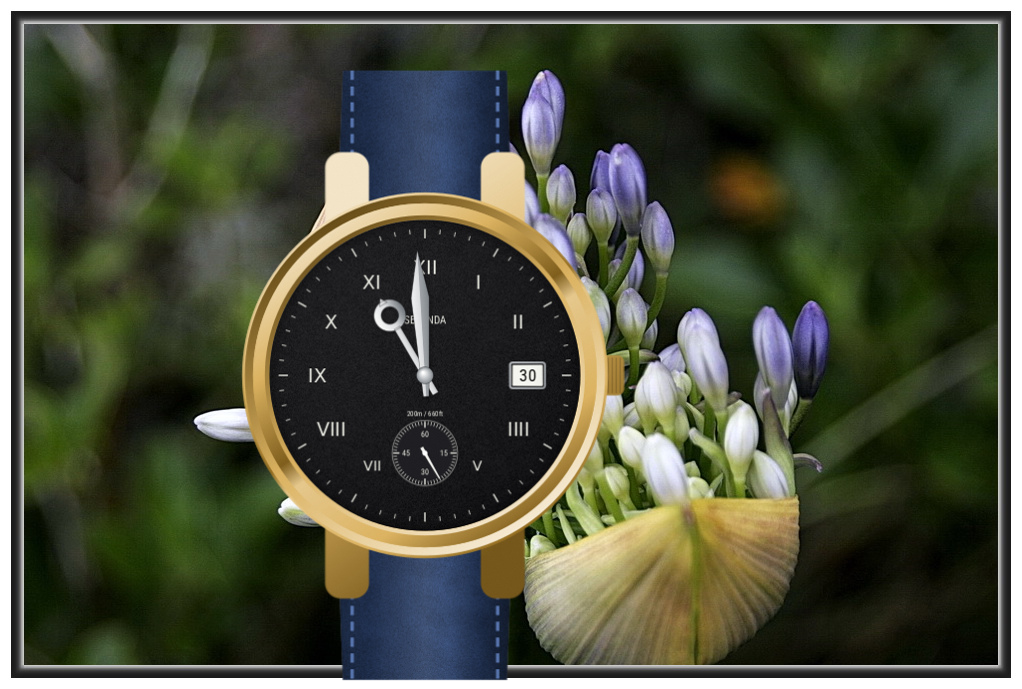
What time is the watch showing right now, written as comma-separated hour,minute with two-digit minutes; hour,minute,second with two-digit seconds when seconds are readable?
10,59,25
